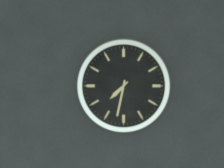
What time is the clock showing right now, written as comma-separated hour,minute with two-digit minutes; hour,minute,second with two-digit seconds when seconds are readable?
7,32
